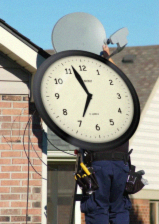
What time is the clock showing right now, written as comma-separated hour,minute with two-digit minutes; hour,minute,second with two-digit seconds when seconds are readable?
6,57
